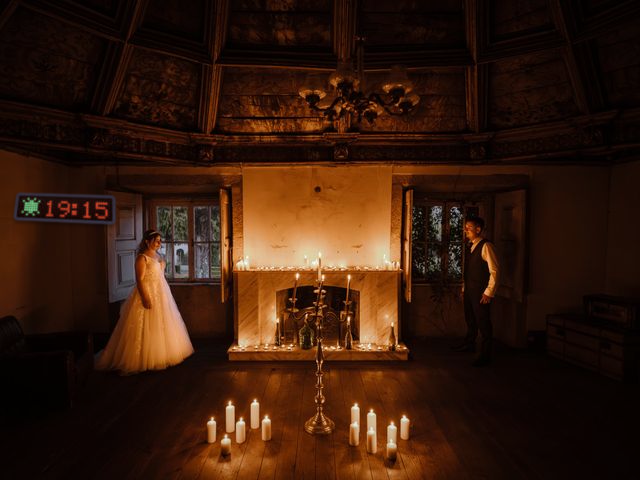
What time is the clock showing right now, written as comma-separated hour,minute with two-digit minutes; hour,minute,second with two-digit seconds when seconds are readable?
19,15
